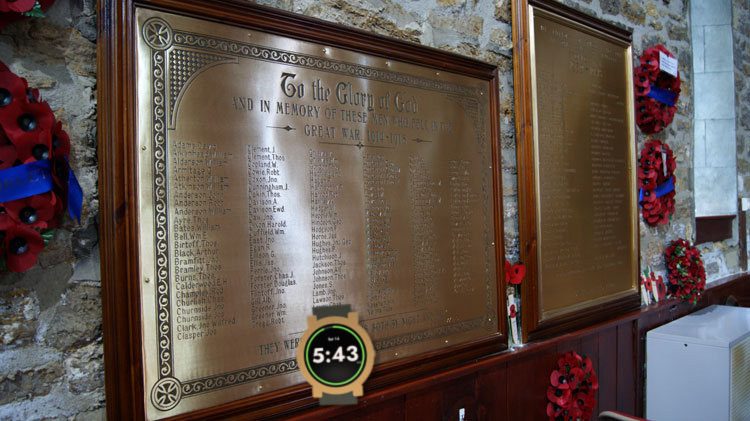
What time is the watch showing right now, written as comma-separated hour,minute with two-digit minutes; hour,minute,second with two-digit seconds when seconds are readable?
5,43
